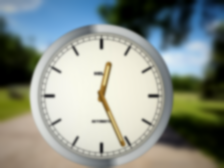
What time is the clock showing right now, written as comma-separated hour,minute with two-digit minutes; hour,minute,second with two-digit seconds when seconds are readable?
12,26
